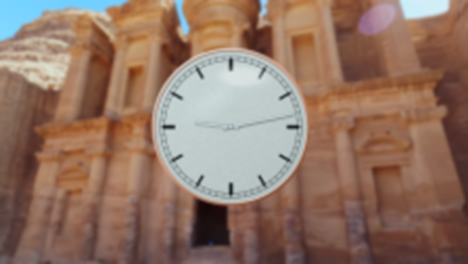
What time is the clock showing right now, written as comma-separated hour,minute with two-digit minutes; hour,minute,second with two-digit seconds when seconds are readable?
9,13
